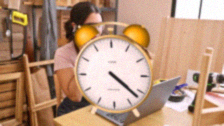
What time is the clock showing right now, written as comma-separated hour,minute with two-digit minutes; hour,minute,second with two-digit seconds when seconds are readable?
4,22
